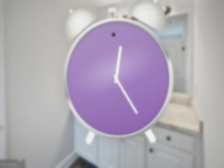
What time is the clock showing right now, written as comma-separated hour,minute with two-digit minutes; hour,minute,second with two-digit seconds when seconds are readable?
12,25
